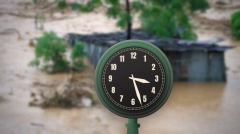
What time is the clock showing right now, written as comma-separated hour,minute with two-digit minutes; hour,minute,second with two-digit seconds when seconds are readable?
3,27
